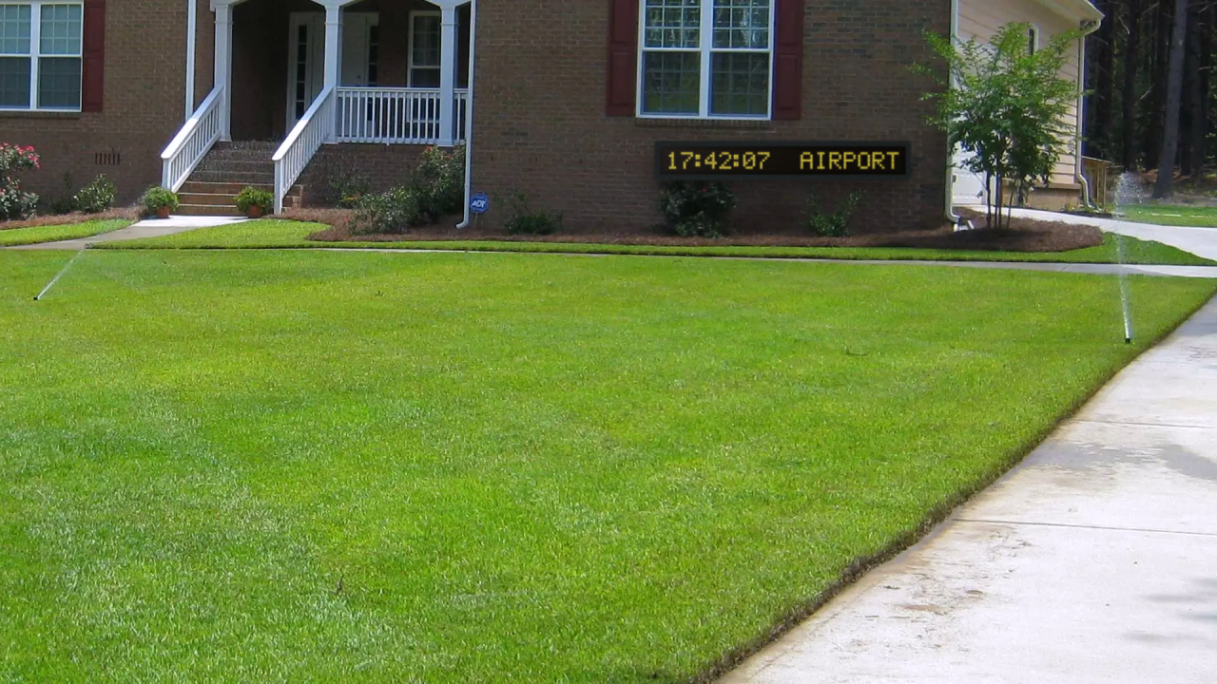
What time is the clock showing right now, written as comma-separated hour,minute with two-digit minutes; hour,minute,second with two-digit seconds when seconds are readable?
17,42,07
